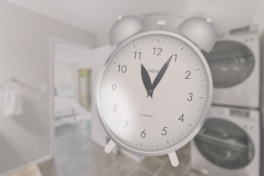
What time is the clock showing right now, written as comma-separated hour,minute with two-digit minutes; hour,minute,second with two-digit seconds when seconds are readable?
11,04
